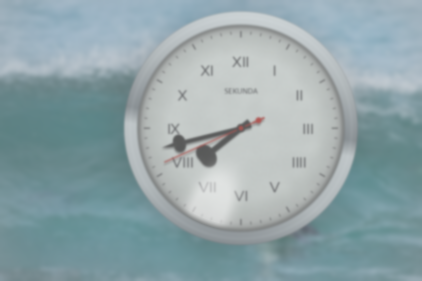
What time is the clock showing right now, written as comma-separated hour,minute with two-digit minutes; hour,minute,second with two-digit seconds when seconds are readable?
7,42,41
